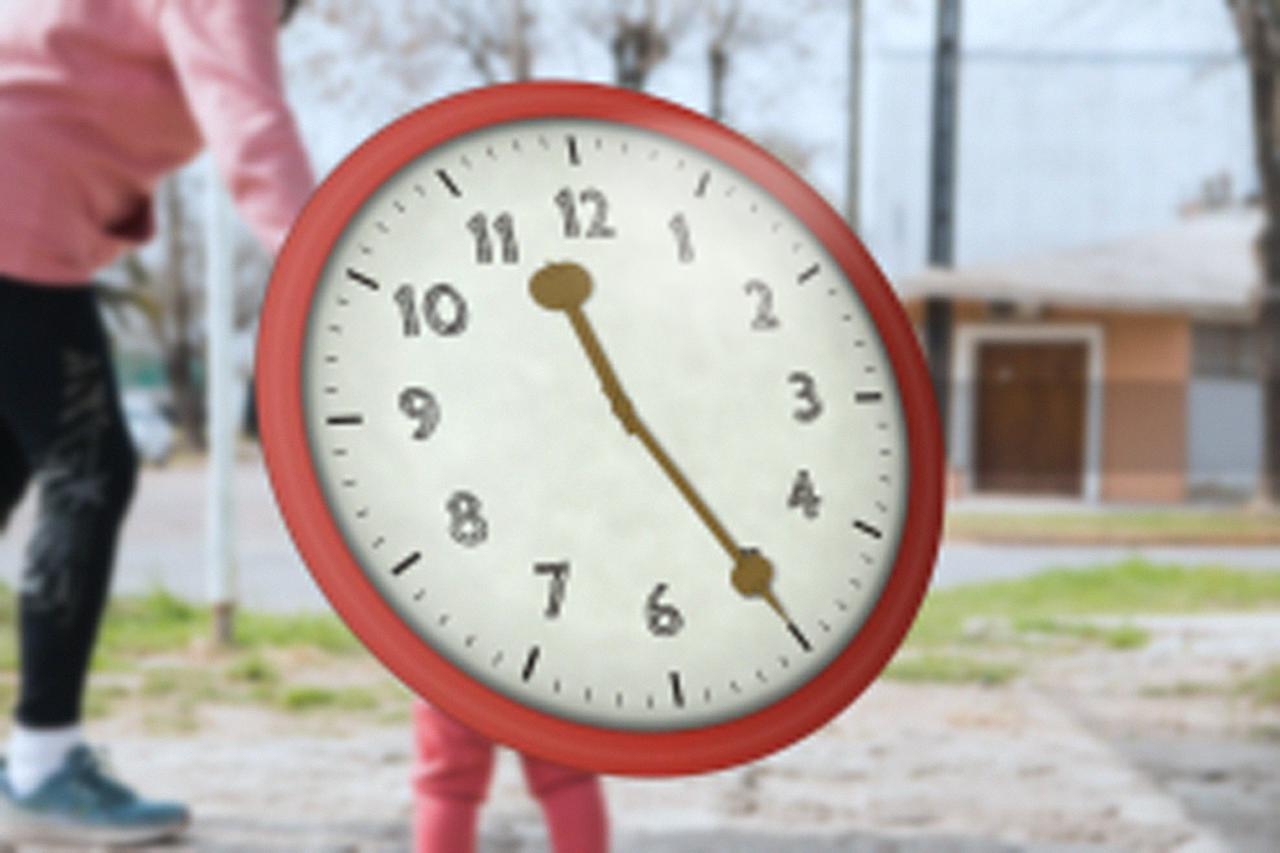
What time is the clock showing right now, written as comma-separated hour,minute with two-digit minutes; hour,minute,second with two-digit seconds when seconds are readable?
11,25
